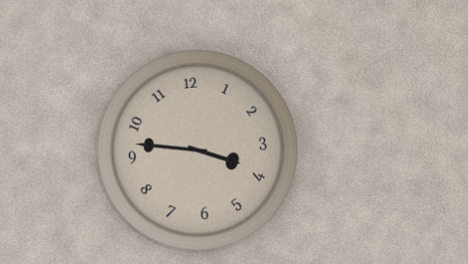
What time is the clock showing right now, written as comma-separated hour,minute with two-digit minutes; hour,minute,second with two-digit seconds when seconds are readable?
3,47
